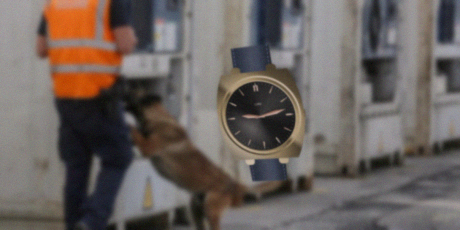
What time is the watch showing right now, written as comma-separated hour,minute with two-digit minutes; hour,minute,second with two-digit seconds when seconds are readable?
9,13
